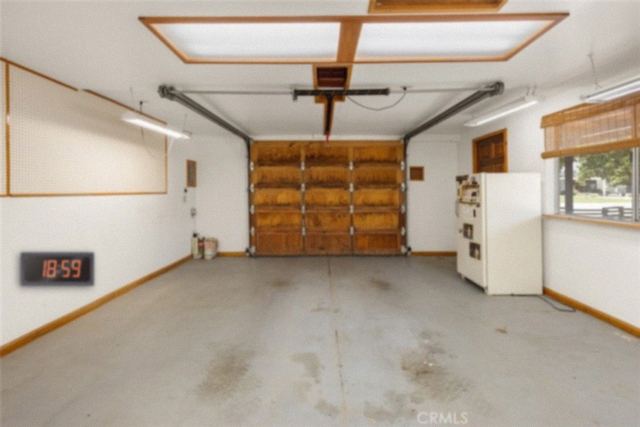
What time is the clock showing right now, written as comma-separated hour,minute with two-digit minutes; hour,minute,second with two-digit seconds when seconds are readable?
18,59
